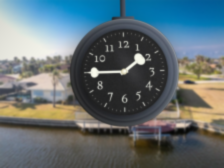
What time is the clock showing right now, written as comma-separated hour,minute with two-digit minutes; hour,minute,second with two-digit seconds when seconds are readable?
1,45
